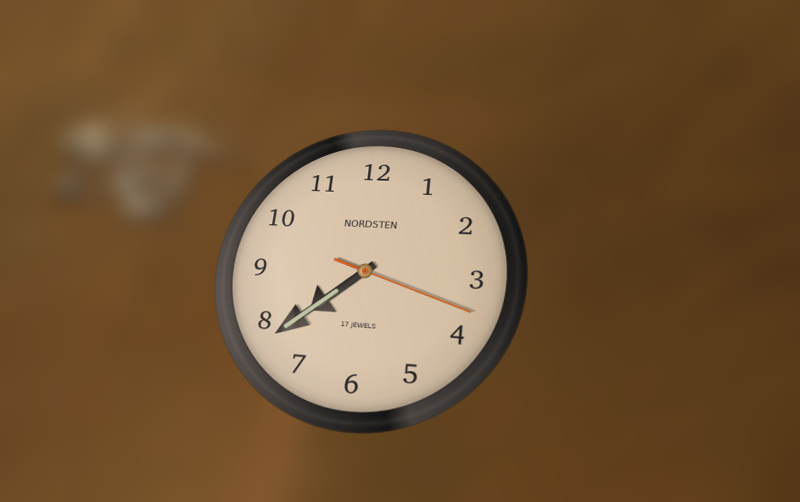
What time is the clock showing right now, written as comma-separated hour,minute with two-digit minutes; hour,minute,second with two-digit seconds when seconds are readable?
7,38,18
